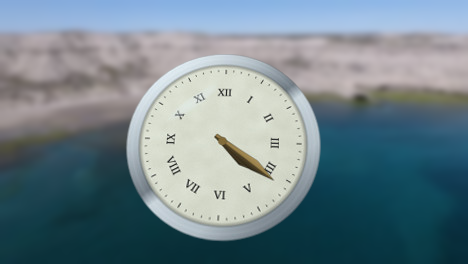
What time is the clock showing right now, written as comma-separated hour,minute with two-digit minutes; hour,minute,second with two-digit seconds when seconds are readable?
4,21
